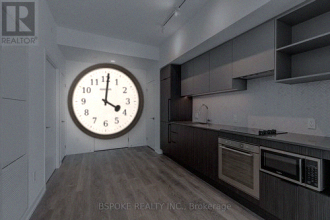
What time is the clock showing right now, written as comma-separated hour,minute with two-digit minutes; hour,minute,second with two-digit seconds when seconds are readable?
4,01
